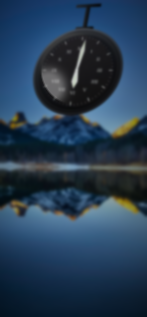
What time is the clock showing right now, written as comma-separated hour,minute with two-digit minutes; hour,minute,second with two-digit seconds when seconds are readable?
6,01
